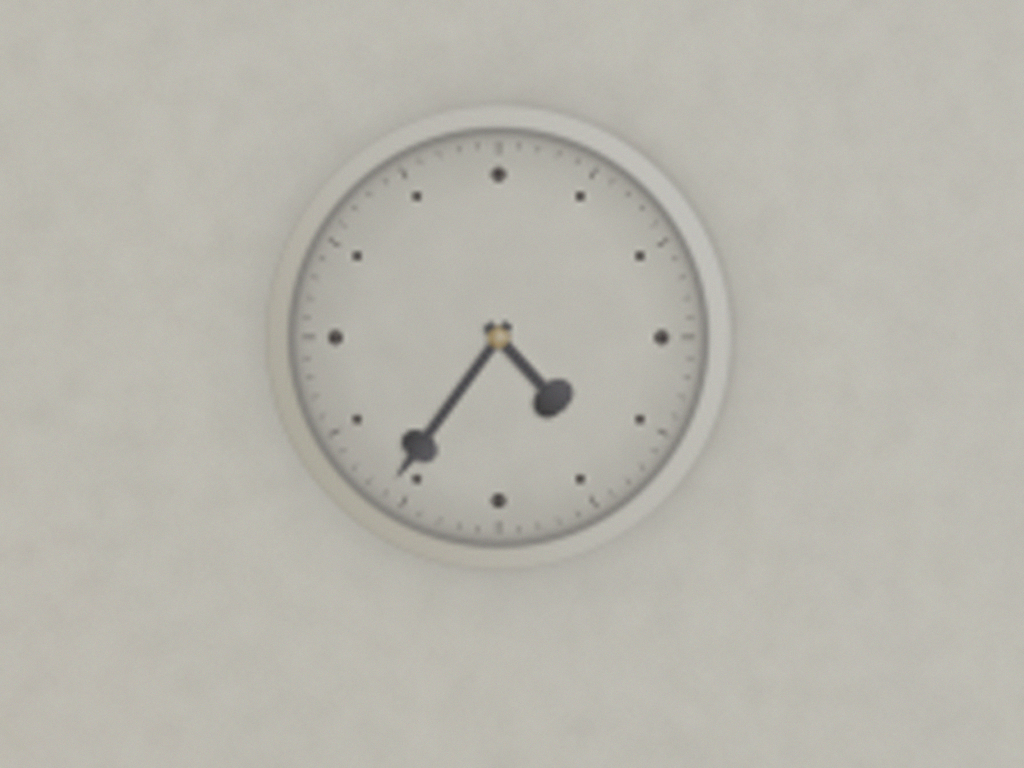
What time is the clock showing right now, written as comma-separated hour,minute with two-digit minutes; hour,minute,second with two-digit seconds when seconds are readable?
4,36
